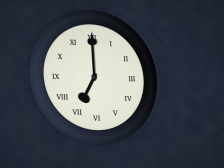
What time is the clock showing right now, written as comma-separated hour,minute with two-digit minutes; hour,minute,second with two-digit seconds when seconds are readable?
7,00
